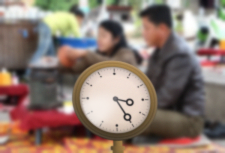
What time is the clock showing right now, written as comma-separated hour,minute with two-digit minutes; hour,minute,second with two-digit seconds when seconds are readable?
3,25
